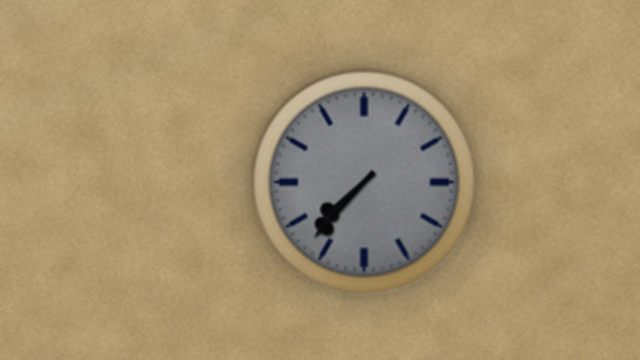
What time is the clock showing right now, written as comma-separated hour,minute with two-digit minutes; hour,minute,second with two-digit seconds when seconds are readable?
7,37
